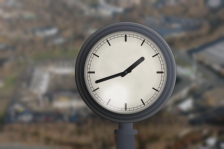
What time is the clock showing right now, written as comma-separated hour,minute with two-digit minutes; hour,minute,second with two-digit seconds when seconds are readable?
1,42
